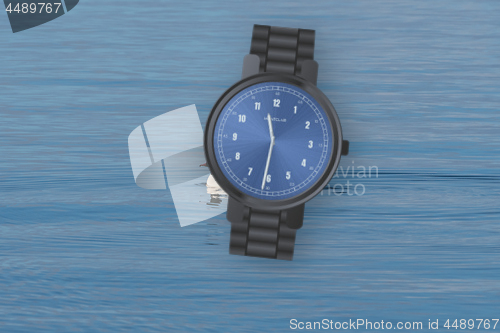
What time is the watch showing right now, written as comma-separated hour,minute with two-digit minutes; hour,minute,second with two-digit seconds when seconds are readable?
11,31
